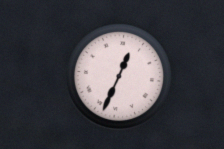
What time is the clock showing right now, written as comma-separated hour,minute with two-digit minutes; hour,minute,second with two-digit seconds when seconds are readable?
12,33
